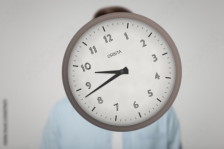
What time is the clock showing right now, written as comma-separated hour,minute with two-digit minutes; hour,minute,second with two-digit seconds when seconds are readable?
9,43
